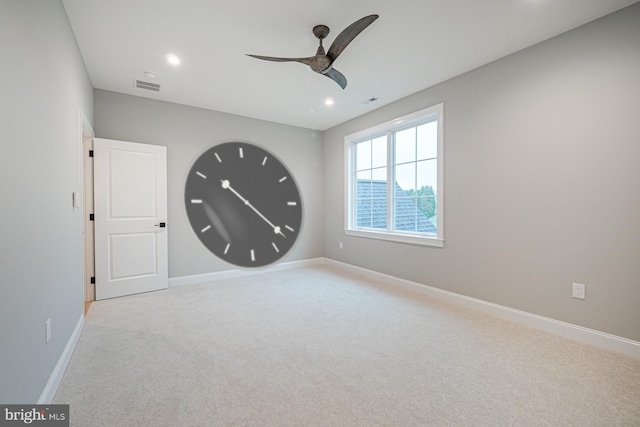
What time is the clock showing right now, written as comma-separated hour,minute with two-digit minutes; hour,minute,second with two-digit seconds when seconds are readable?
10,22
